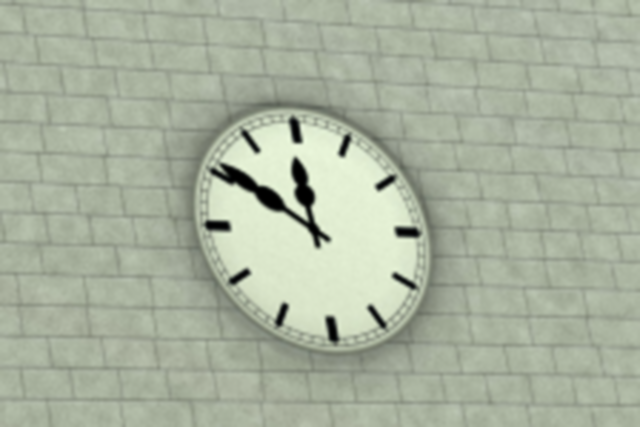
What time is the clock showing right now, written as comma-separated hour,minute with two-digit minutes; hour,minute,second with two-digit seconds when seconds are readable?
11,51
